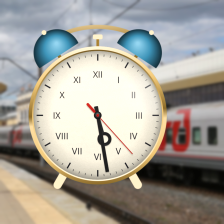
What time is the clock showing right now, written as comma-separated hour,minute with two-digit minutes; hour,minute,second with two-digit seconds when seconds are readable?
5,28,23
